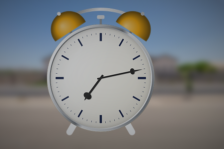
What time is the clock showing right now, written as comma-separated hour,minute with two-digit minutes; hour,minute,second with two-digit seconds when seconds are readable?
7,13
